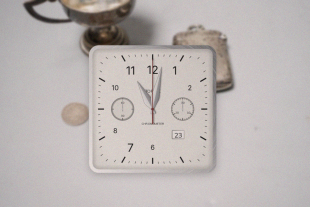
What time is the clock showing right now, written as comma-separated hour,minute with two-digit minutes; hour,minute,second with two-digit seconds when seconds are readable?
11,02
